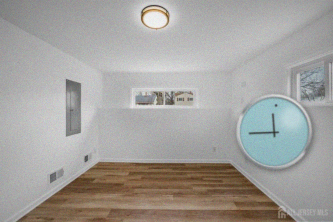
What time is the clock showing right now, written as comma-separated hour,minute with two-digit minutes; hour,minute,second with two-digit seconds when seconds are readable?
11,44
